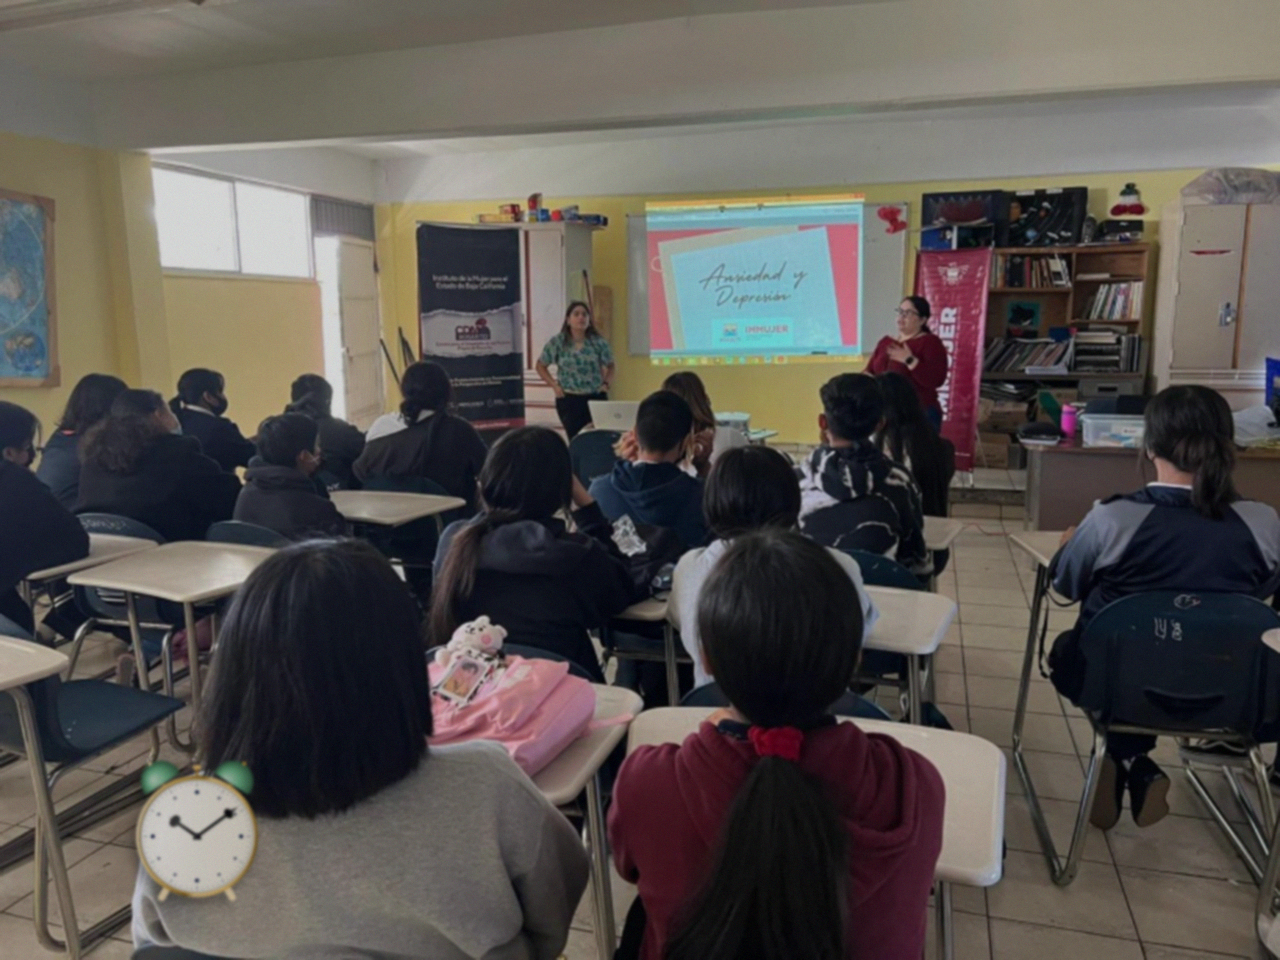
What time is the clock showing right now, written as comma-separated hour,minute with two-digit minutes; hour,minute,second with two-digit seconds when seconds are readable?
10,09
